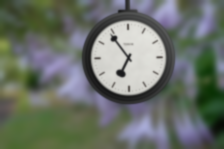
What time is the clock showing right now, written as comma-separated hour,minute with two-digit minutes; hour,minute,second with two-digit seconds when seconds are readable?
6,54
